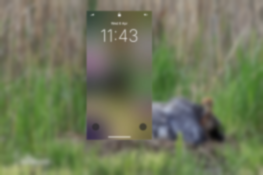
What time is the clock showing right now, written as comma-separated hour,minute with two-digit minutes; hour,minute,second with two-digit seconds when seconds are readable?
11,43
